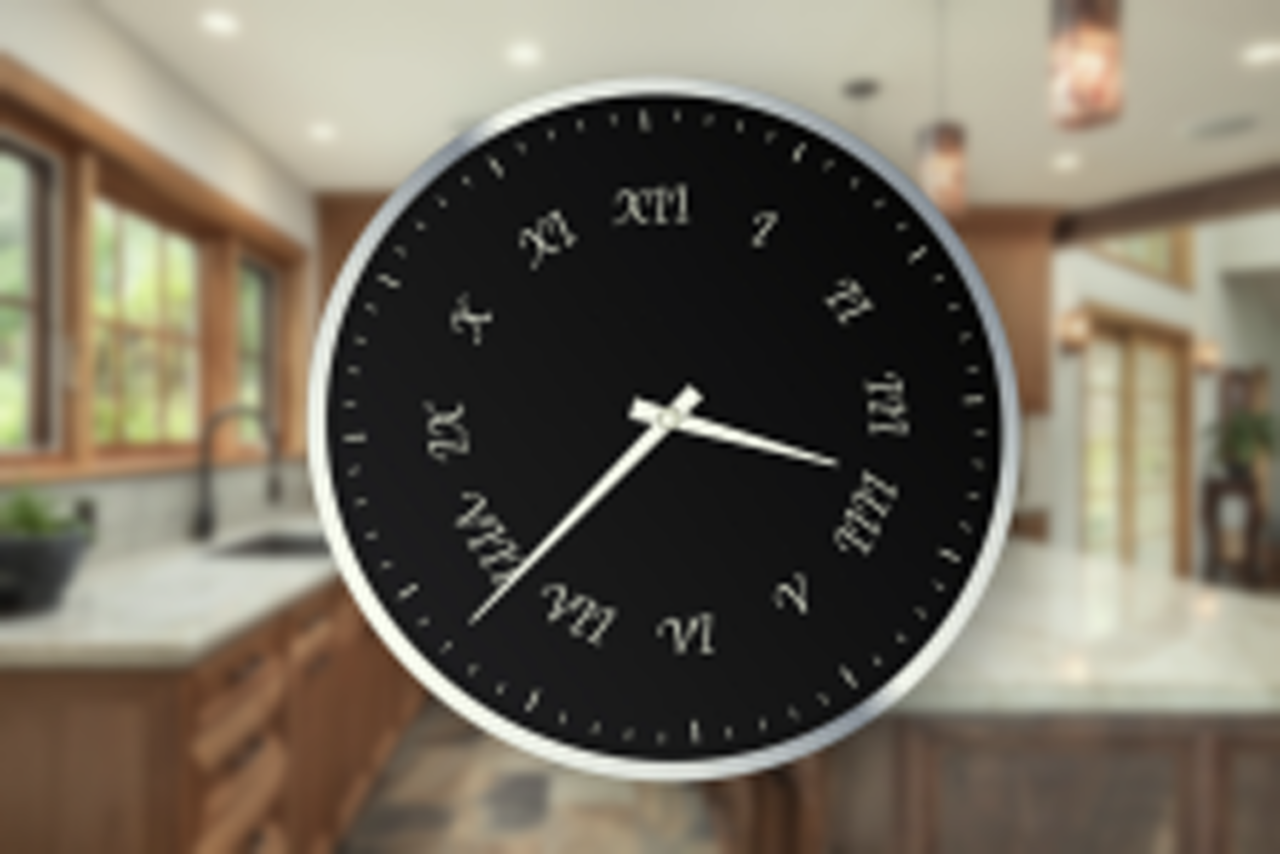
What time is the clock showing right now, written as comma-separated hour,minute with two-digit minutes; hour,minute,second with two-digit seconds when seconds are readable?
3,38
